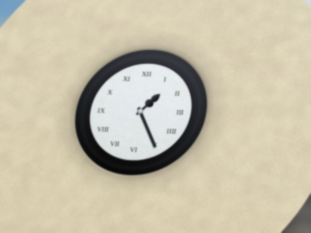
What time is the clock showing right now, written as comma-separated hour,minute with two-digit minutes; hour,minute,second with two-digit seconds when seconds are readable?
1,25
